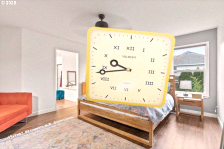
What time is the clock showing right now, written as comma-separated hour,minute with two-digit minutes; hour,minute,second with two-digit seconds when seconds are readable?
9,43
